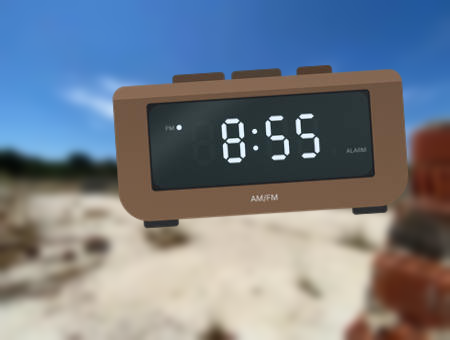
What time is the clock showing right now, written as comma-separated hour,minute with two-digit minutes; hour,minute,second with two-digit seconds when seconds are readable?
8,55
